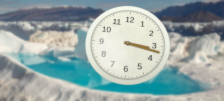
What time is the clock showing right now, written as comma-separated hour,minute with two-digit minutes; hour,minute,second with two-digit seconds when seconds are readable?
3,17
